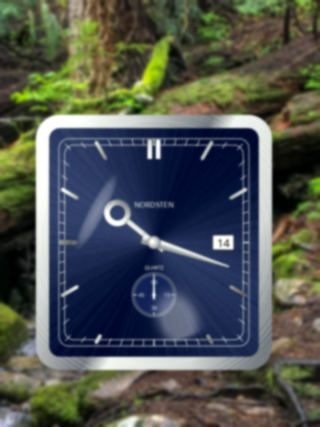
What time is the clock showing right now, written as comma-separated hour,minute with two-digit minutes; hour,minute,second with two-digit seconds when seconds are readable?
10,18
